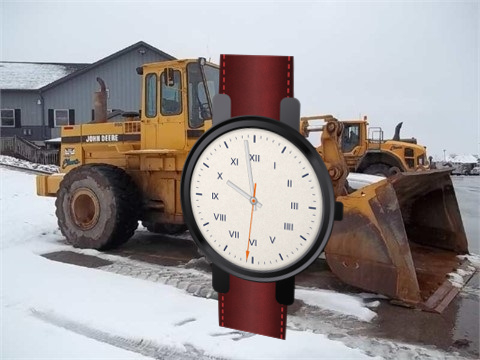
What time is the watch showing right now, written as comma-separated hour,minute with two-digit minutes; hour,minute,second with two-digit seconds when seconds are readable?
9,58,31
